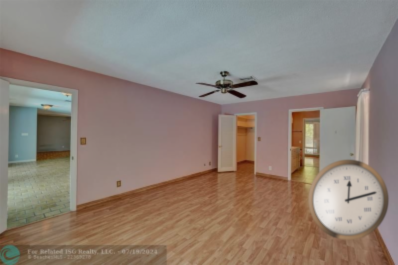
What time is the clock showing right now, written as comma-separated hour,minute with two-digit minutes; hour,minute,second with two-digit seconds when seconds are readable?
12,13
